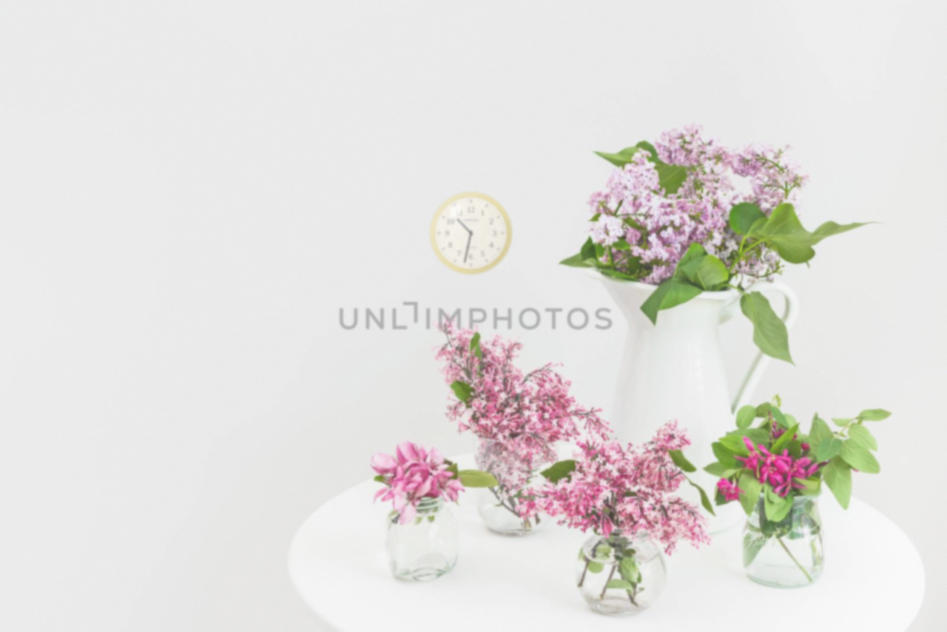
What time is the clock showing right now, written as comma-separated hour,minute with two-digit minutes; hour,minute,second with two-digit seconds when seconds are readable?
10,32
